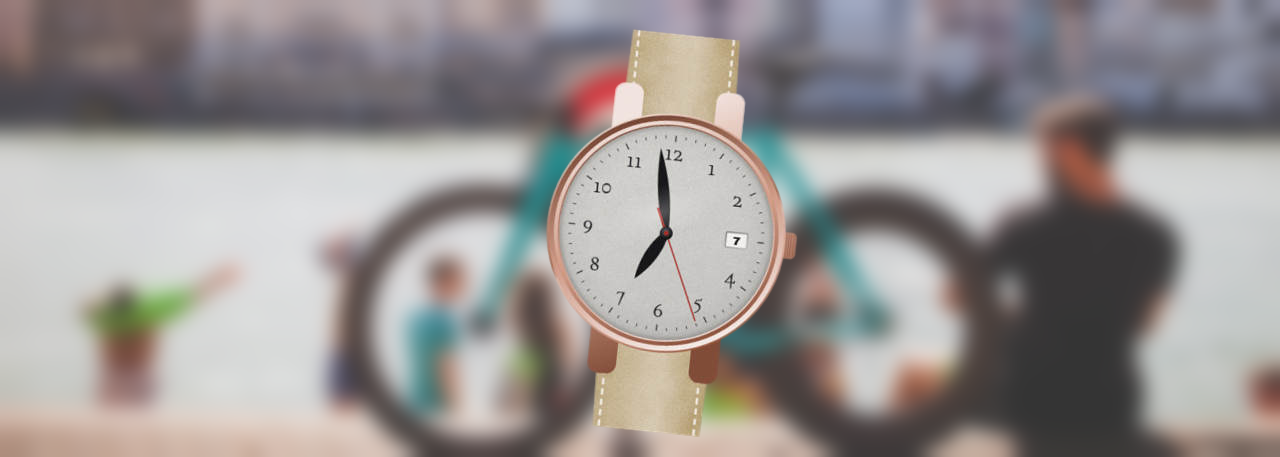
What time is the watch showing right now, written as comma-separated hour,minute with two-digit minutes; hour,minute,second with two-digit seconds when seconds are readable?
6,58,26
